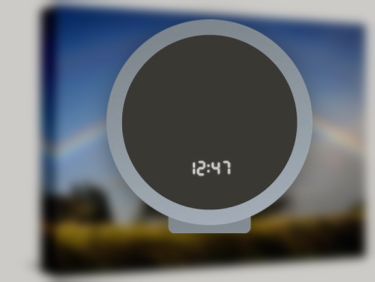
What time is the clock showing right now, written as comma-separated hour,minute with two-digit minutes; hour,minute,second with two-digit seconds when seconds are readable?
12,47
